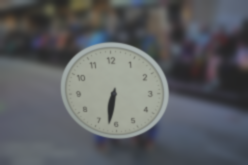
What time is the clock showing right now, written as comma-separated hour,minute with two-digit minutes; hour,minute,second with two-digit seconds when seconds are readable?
6,32
